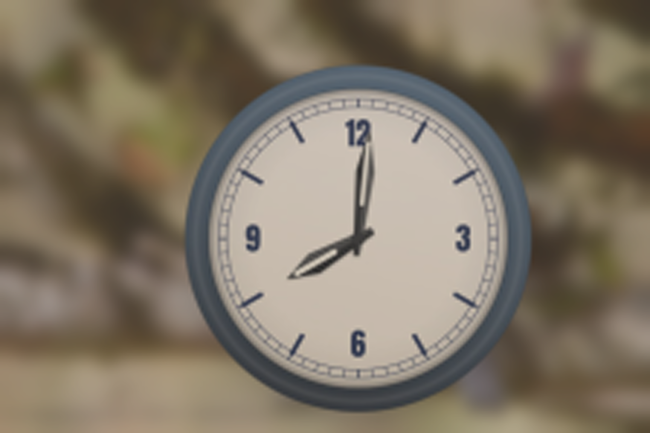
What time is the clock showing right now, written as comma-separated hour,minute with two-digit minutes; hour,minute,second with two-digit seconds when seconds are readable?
8,01
